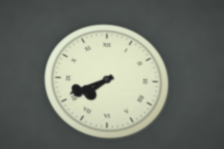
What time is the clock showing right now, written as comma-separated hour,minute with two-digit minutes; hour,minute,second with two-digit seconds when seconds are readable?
7,41
